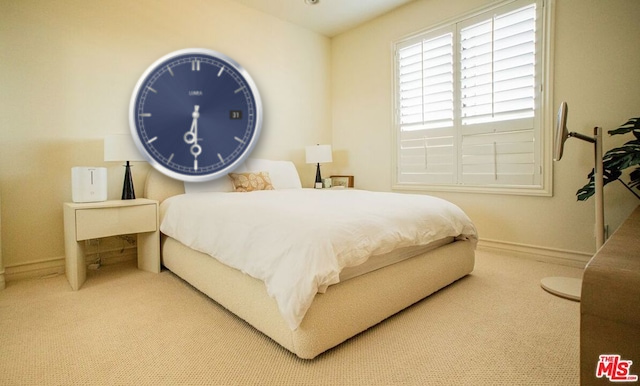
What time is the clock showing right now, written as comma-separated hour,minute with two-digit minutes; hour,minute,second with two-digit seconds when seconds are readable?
6,30
